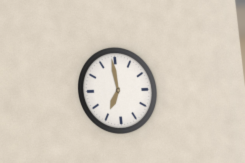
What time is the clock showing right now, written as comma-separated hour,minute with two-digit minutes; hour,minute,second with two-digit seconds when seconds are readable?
6,59
